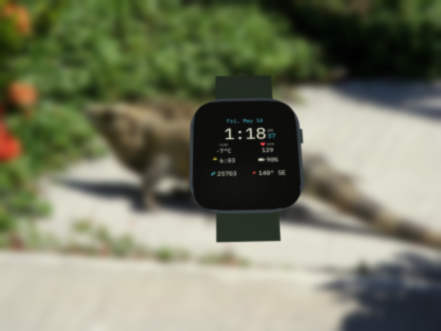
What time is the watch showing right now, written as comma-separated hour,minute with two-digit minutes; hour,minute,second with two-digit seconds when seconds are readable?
1,18
